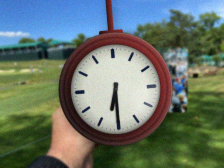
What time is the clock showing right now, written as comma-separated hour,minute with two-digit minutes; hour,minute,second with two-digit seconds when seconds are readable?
6,30
